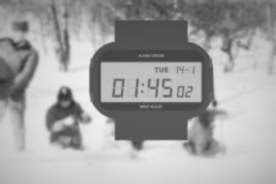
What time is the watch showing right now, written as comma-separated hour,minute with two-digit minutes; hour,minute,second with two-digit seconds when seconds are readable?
1,45,02
